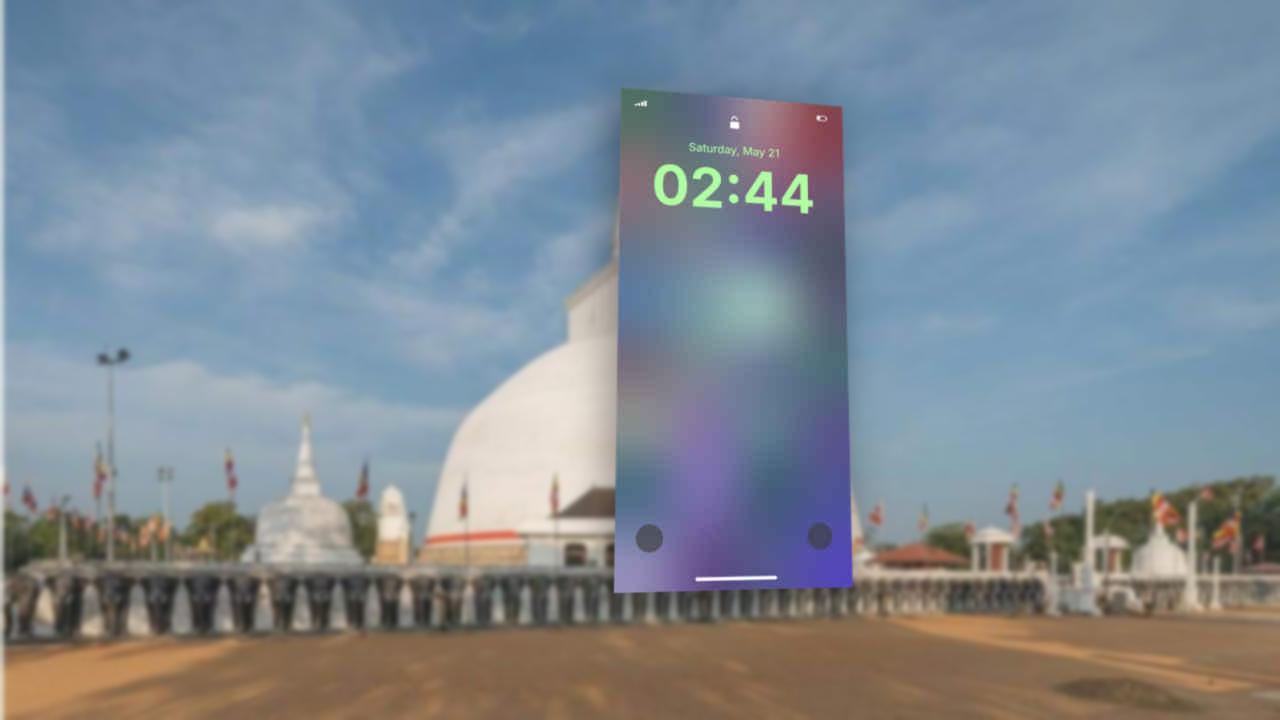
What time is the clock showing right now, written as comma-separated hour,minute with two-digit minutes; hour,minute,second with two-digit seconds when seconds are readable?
2,44
